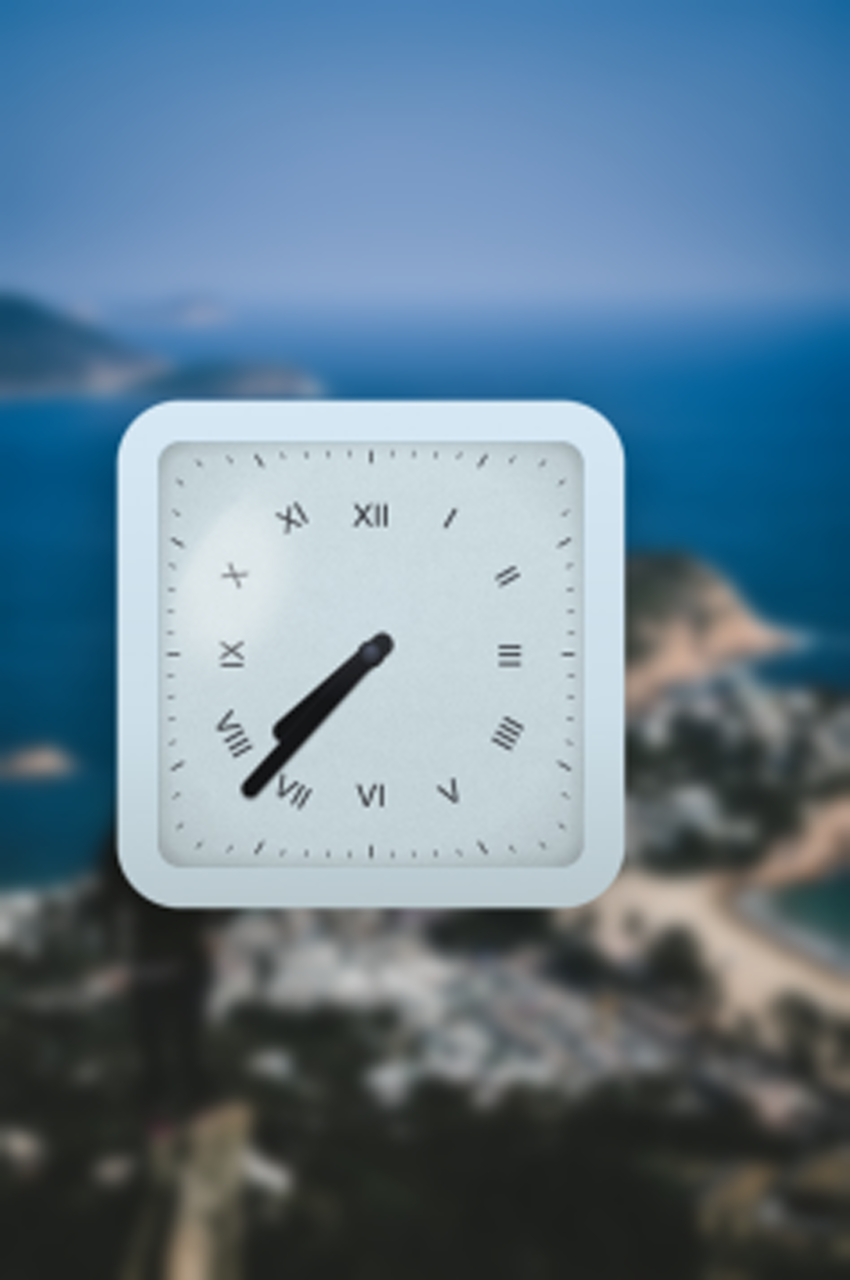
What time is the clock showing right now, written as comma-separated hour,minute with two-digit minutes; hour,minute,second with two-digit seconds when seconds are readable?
7,37
